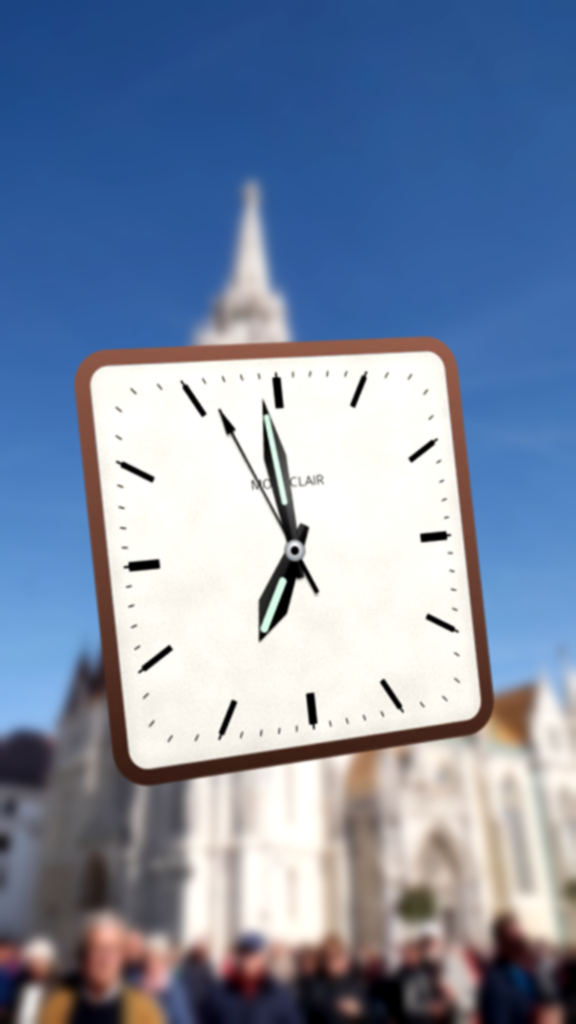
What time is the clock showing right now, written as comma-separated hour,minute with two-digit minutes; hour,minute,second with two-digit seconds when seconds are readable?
6,58,56
